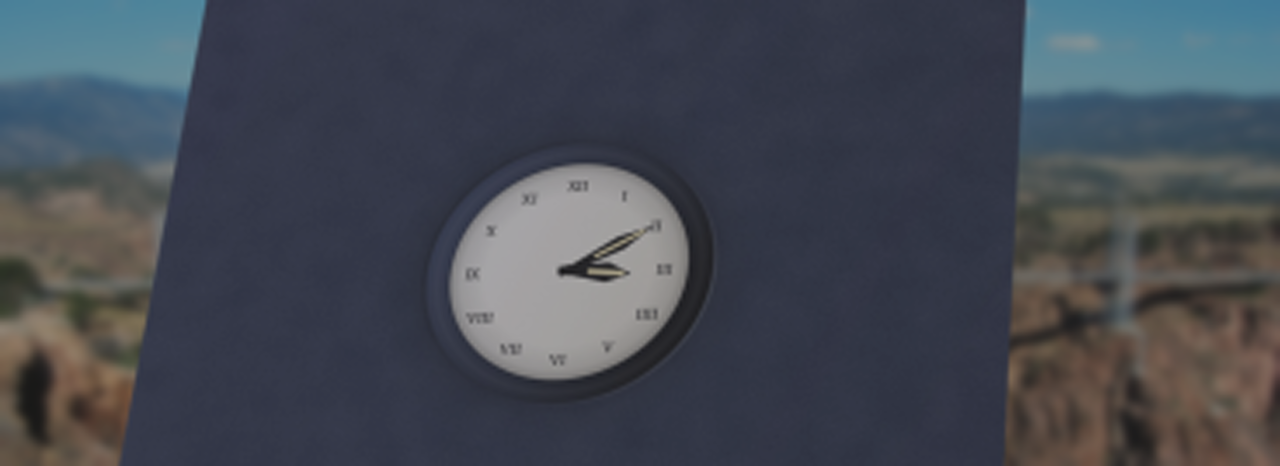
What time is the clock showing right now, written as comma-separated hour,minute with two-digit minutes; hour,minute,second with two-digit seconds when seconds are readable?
3,10
